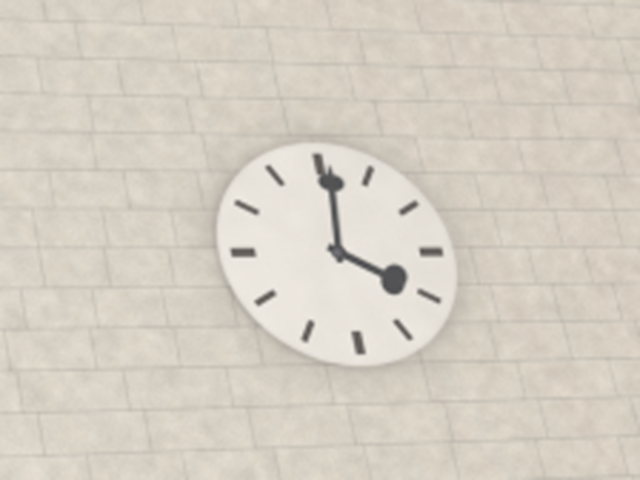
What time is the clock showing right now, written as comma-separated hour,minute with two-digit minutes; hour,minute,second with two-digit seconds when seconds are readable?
4,01
